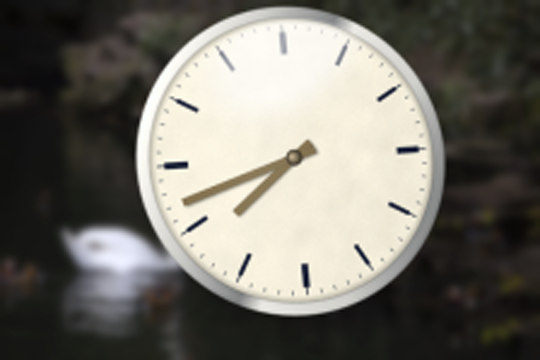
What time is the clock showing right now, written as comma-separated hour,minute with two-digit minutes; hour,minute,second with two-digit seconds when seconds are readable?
7,42
